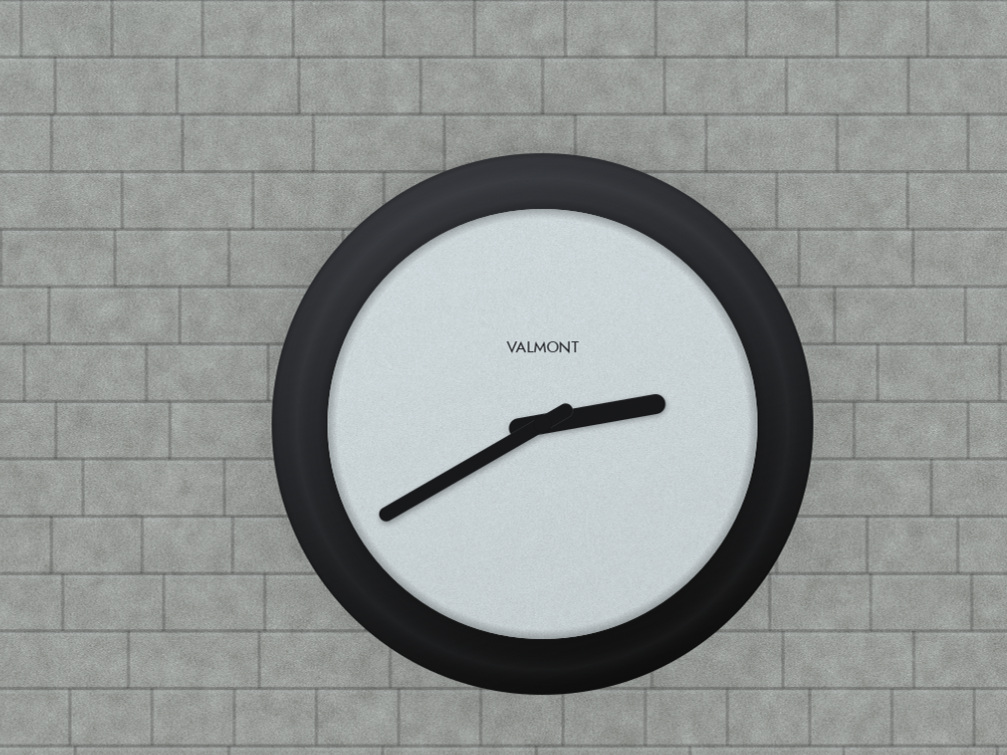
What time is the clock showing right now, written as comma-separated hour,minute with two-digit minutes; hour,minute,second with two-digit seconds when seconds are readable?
2,40
